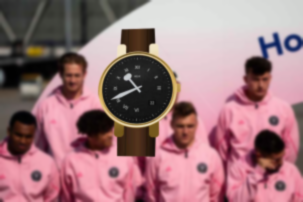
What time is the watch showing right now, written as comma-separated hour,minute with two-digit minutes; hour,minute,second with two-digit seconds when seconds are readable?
10,41
